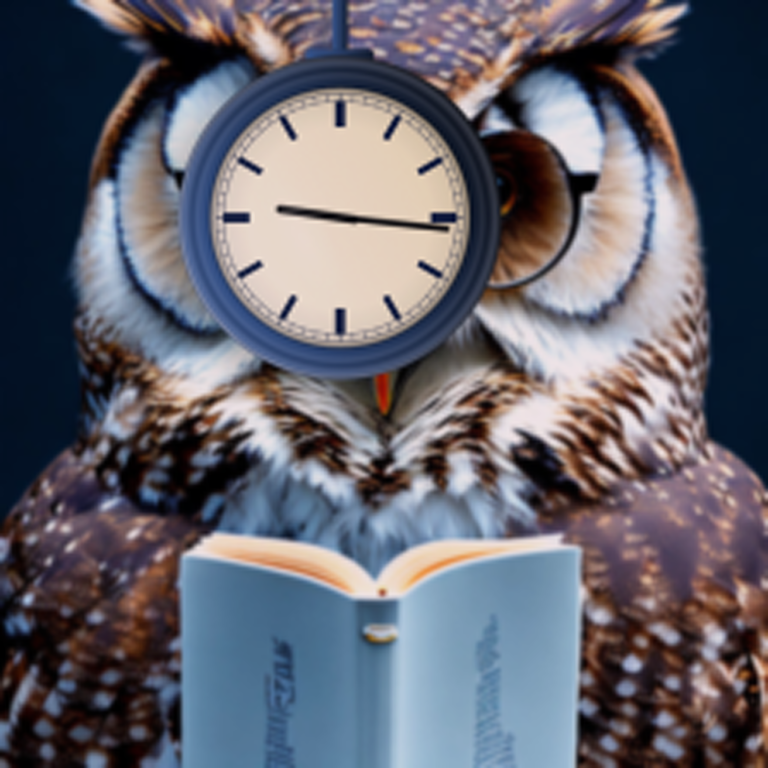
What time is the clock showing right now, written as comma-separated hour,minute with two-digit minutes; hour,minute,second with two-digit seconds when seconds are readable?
9,16
